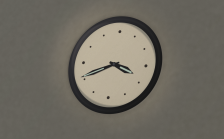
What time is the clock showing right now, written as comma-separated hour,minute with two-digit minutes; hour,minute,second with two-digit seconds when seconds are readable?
3,41
